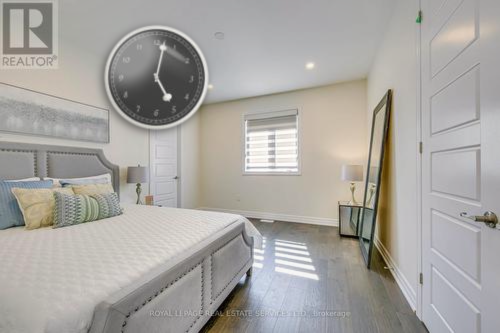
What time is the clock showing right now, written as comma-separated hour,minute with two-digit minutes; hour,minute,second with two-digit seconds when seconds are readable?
5,02
